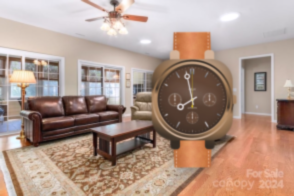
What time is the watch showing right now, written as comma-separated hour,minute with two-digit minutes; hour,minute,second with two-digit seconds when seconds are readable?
7,58
